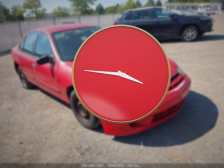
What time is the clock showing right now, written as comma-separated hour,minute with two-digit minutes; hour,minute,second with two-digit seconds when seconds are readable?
3,46
